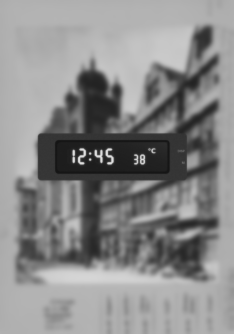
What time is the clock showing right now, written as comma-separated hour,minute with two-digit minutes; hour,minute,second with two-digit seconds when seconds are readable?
12,45
